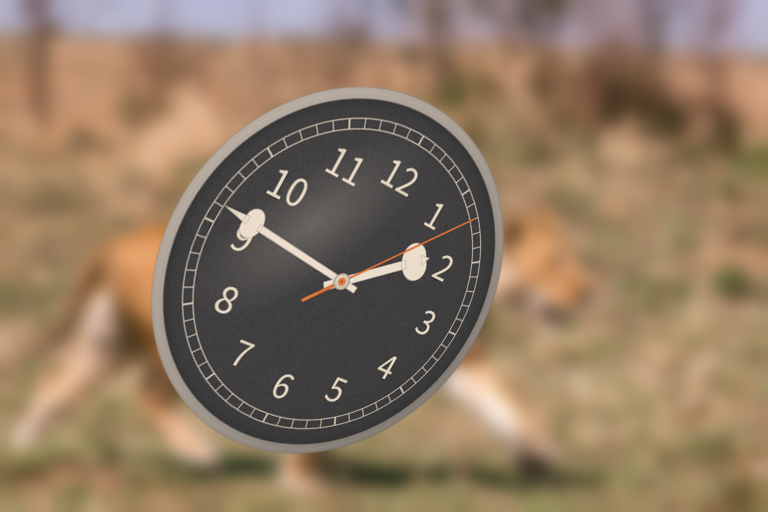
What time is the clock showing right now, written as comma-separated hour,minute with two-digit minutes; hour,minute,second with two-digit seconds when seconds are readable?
1,46,07
